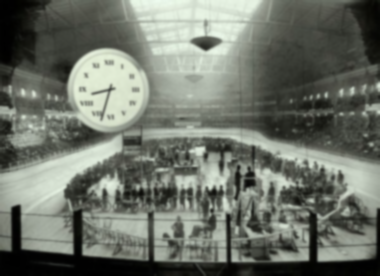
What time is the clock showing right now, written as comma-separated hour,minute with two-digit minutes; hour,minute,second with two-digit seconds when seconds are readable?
8,33
